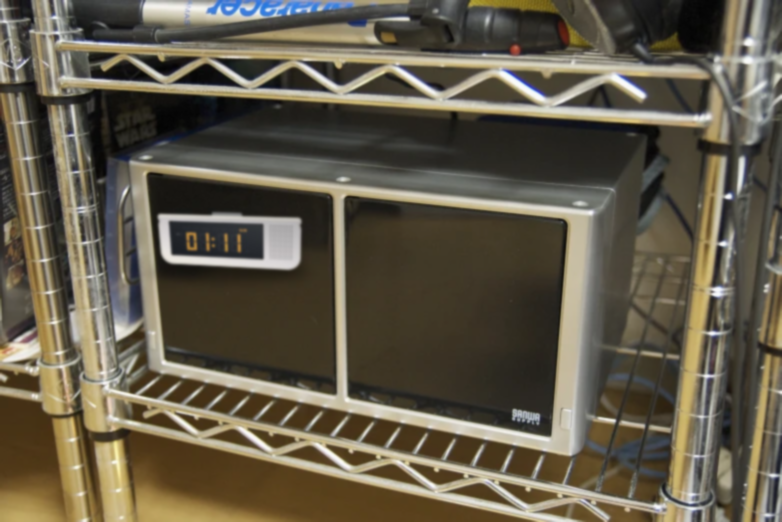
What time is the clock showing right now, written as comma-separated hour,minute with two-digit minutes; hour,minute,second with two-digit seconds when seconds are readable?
1,11
